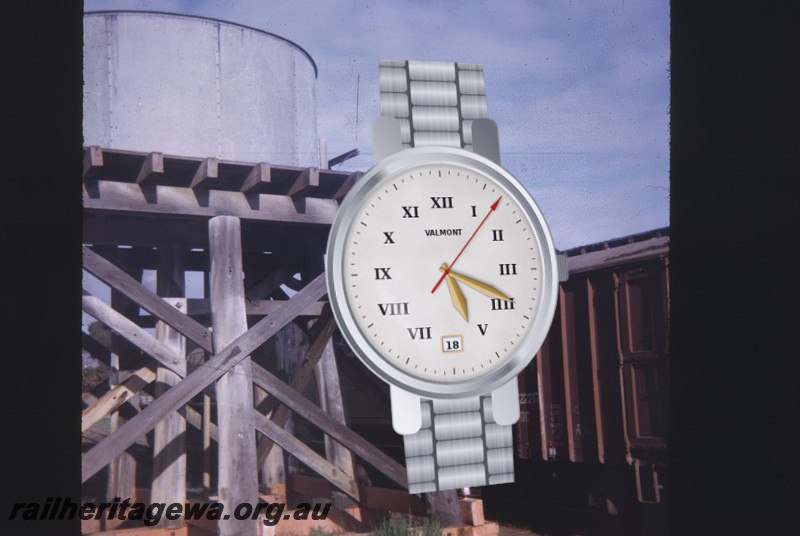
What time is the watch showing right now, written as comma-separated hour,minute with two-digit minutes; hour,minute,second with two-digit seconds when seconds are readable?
5,19,07
